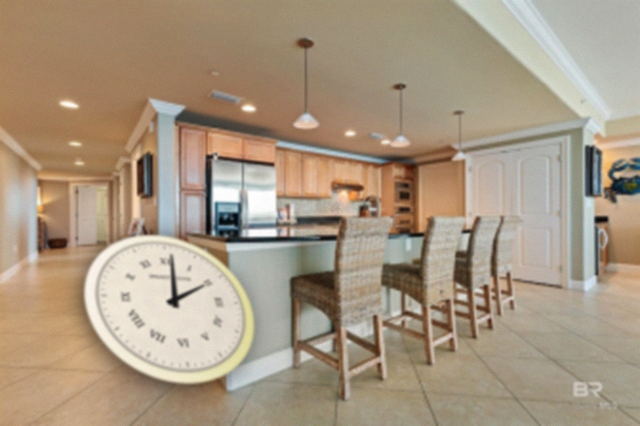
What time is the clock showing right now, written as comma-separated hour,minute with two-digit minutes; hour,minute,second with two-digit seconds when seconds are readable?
2,01
